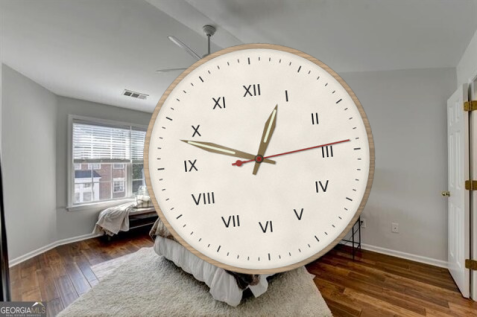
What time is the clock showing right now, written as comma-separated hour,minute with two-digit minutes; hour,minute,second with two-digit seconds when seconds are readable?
12,48,14
